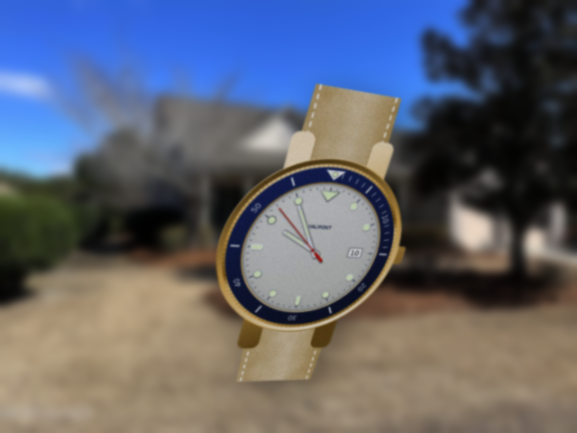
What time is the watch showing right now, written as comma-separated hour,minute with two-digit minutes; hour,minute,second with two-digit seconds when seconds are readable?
9,54,52
